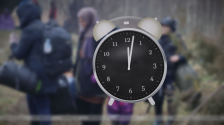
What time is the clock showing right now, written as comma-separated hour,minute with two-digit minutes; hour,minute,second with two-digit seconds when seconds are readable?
12,02
